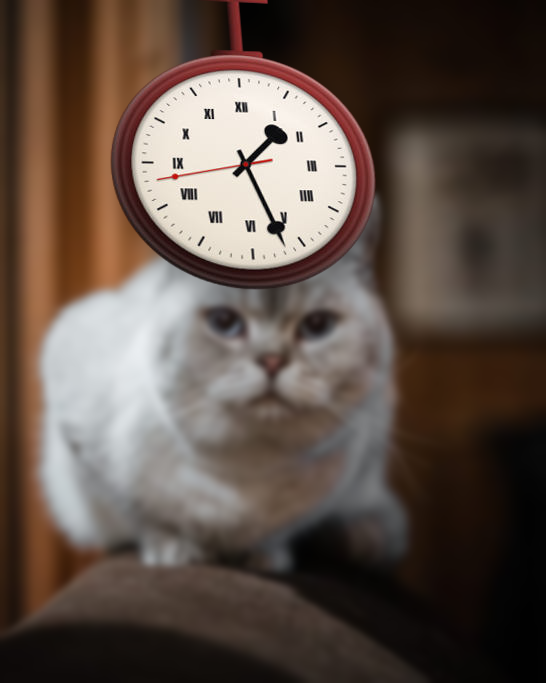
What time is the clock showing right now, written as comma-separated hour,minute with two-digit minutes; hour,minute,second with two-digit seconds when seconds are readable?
1,26,43
